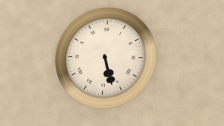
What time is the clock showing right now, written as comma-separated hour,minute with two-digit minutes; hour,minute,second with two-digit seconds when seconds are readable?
5,27
